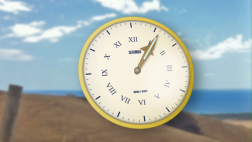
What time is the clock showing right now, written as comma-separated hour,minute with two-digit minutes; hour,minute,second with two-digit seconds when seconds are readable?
1,06
